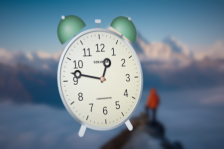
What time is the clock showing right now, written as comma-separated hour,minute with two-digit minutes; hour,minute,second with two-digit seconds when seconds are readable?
12,47
